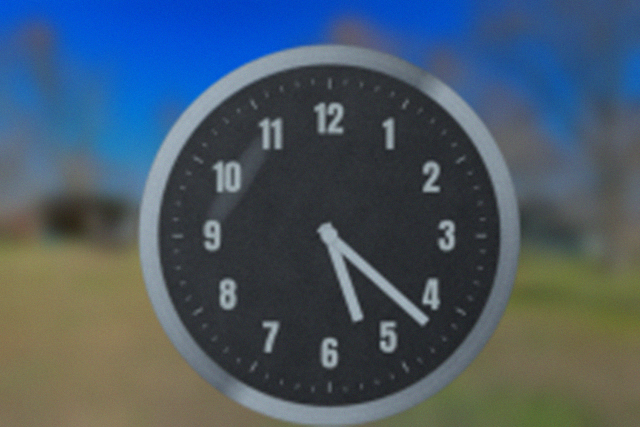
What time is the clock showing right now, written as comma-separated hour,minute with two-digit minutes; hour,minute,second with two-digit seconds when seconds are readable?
5,22
